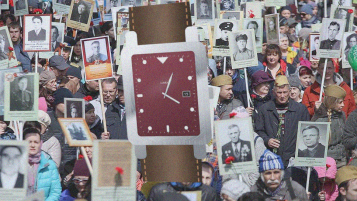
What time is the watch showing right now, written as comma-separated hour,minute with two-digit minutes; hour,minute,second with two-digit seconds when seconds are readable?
4,04
